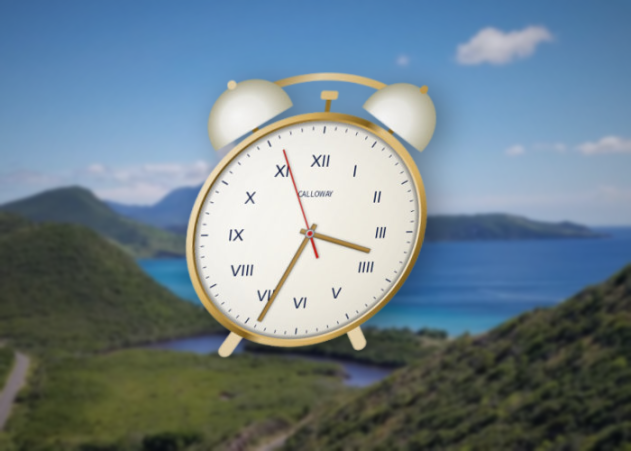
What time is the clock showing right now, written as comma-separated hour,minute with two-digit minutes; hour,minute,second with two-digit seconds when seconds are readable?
3,33,56
